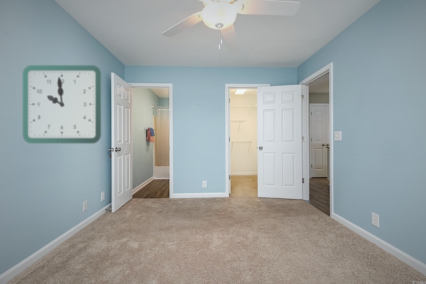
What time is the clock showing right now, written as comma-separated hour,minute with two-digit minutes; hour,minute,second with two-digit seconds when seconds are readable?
9,59
